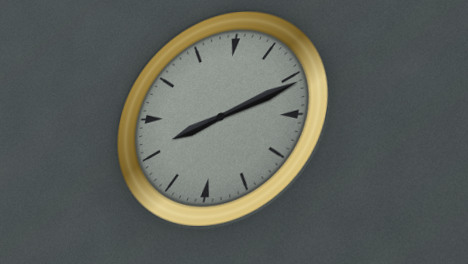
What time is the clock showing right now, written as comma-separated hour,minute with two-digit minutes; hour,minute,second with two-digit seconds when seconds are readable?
8,11
